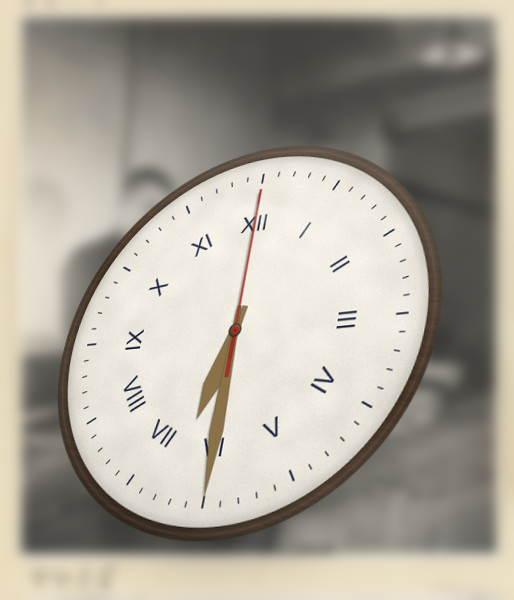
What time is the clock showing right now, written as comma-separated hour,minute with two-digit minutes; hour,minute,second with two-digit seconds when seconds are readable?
6,30,00
